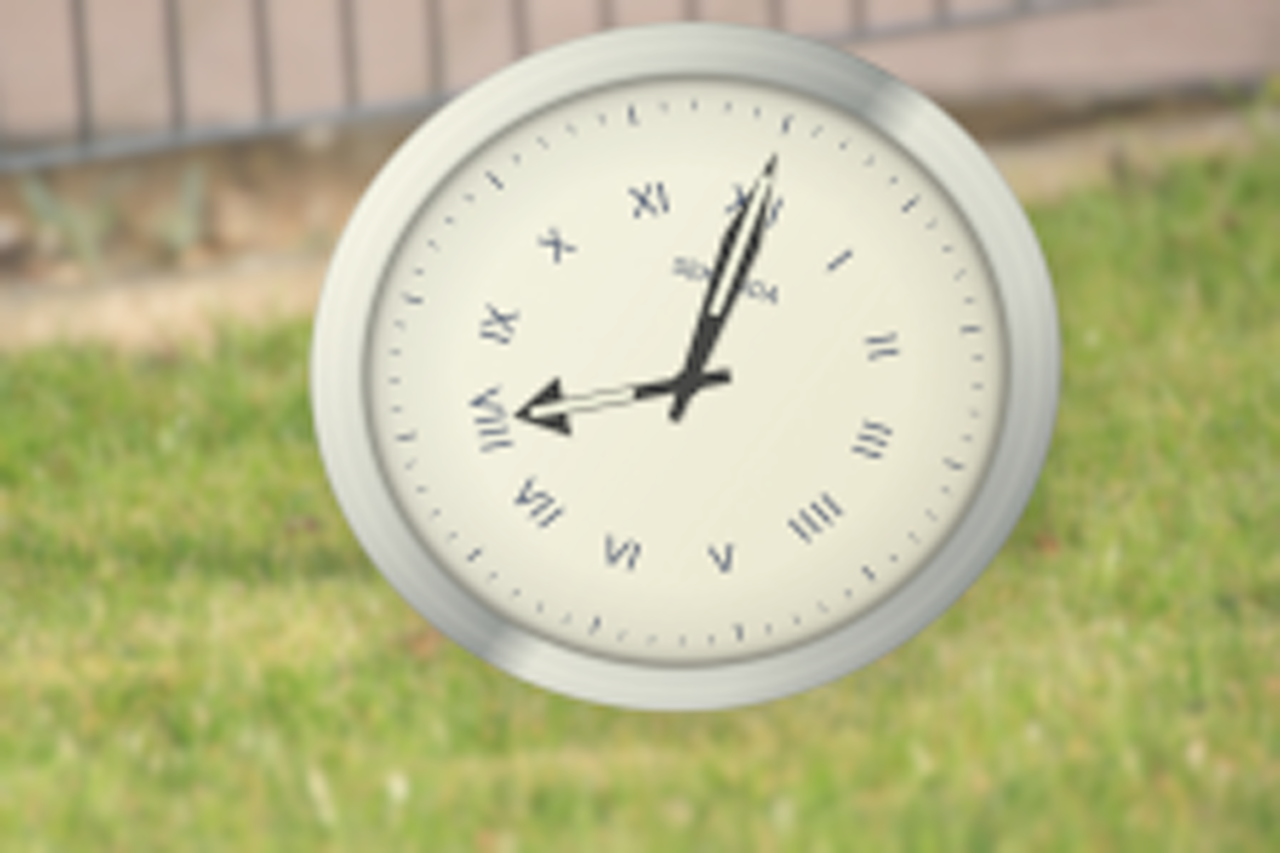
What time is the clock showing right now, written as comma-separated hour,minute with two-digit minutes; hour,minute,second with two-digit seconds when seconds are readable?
8,00
